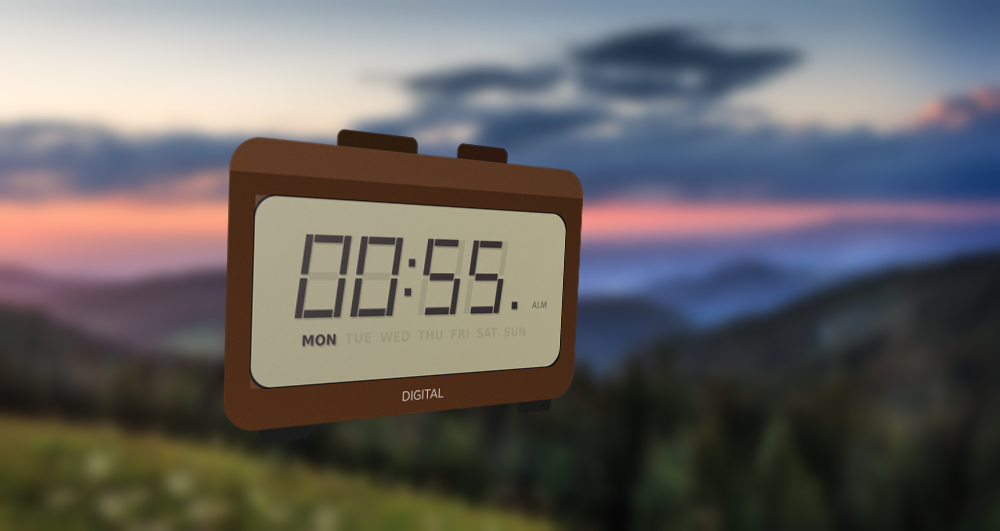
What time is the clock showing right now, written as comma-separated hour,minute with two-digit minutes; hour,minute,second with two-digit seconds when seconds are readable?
0,55
